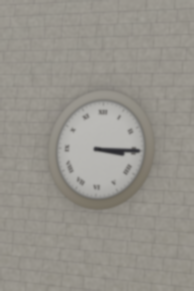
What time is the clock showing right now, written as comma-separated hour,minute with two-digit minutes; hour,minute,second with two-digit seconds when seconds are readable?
3,15
